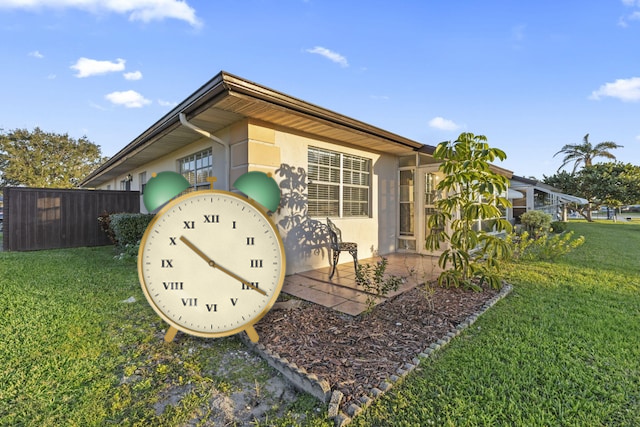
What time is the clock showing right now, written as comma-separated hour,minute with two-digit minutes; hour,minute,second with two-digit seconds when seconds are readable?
10,20
